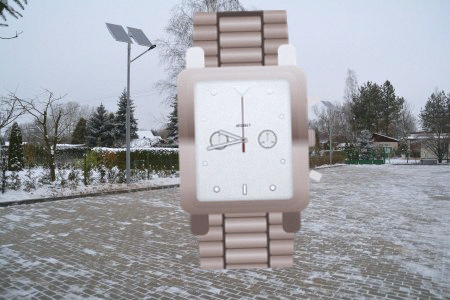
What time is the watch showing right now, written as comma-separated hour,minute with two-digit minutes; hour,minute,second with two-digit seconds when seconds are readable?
9,43
